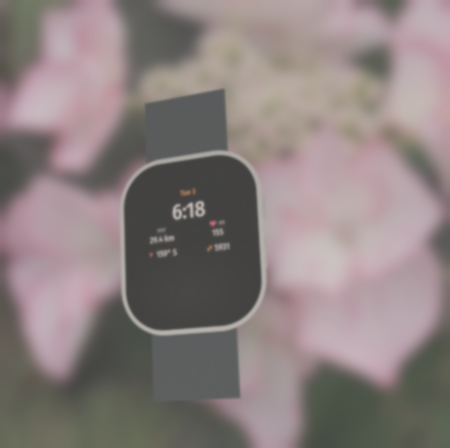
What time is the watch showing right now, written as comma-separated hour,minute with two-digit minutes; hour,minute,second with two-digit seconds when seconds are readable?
6,18
